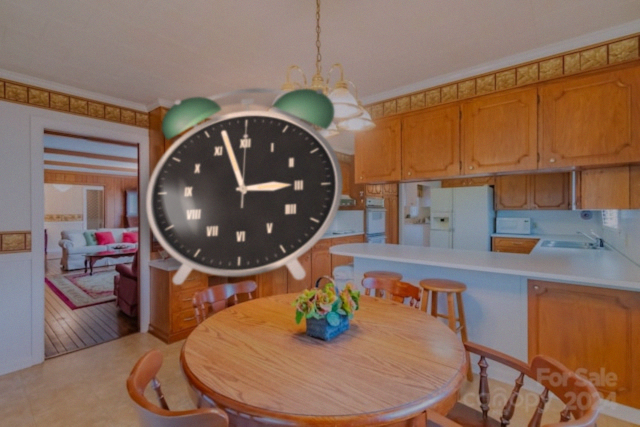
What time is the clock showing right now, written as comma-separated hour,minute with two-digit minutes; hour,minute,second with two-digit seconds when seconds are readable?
2,57,00
